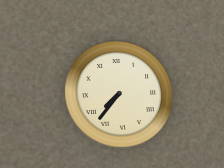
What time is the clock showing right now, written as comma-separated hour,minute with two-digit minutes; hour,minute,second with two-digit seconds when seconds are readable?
7,37
